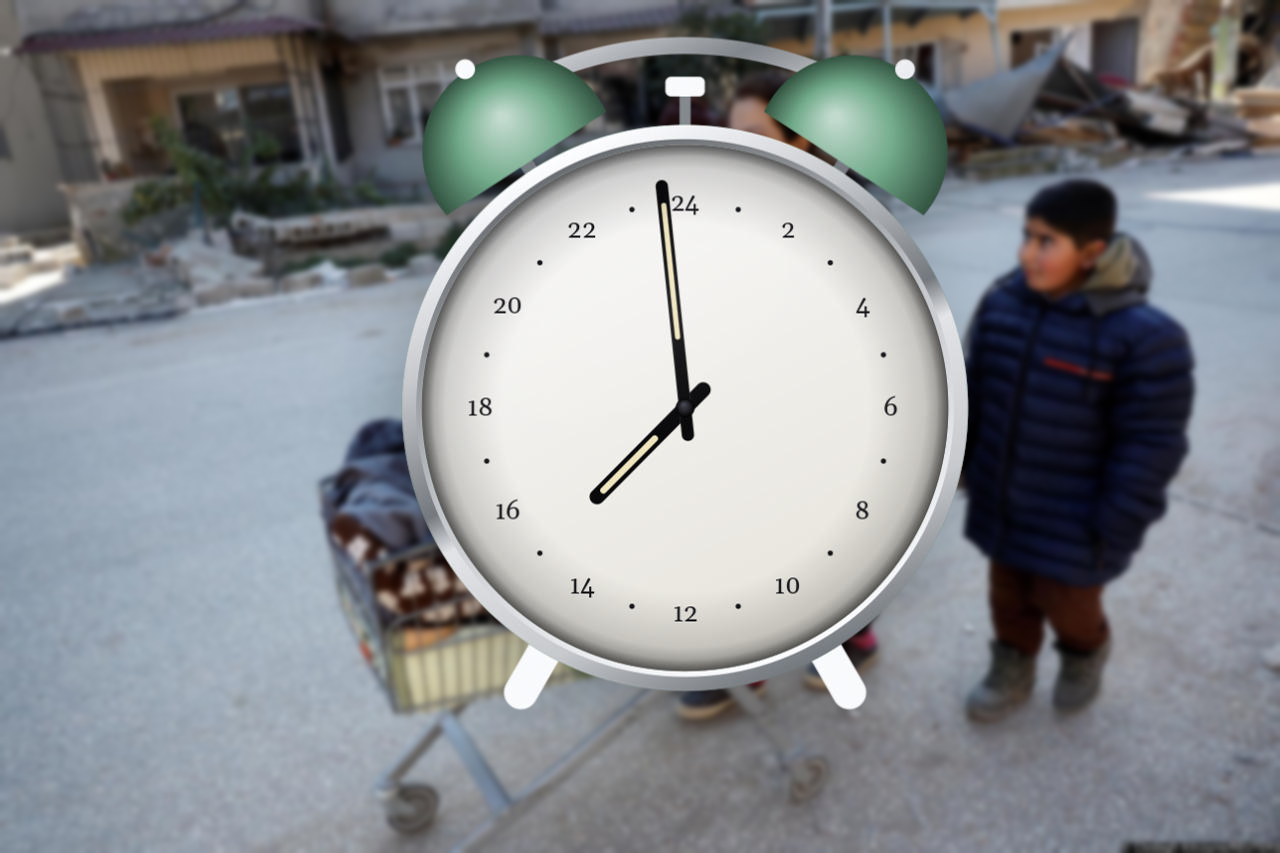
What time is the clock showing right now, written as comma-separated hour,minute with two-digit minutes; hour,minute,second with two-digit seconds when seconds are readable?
14,59
